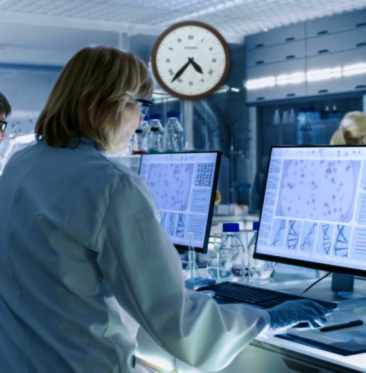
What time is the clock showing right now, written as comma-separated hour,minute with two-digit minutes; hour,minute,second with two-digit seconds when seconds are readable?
4,37
